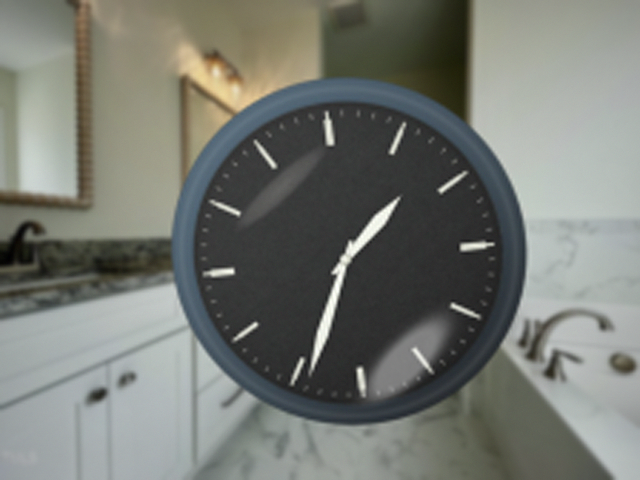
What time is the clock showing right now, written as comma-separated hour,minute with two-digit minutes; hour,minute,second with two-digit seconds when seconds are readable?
1,34
